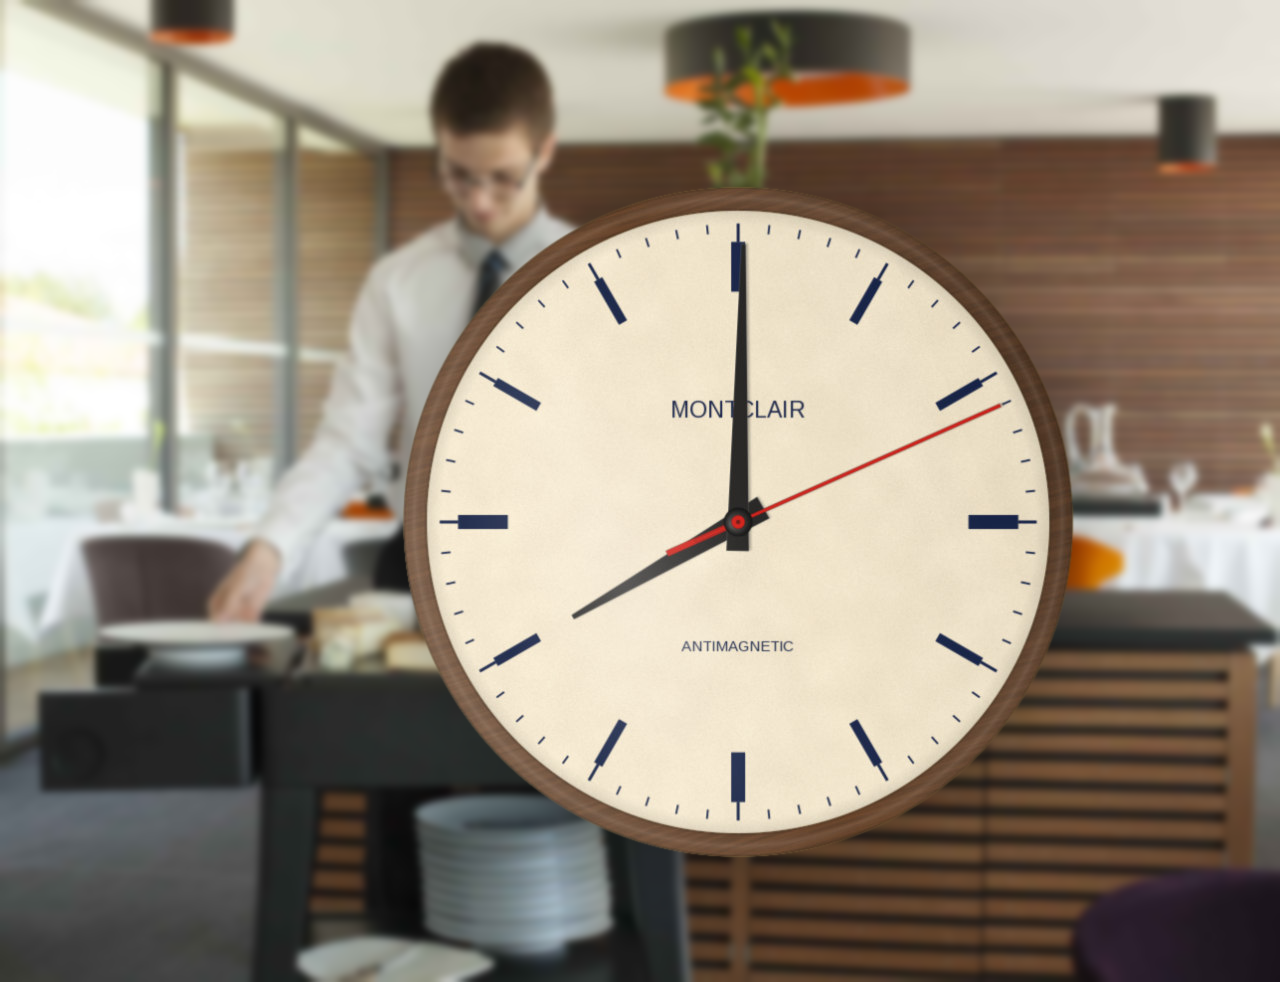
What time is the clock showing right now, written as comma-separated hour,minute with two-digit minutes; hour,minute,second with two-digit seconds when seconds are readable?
8,00,11
